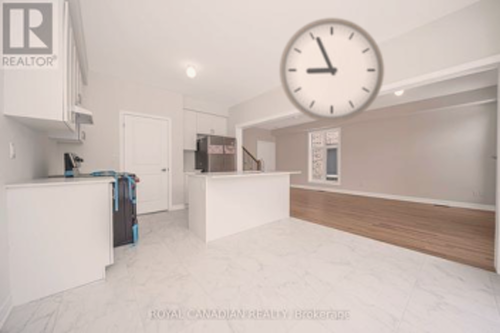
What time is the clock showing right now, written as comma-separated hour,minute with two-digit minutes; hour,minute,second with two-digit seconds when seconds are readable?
8,56
